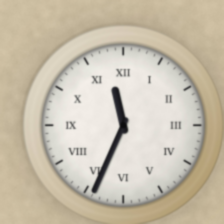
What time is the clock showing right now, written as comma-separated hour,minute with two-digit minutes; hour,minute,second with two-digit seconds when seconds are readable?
11,34
